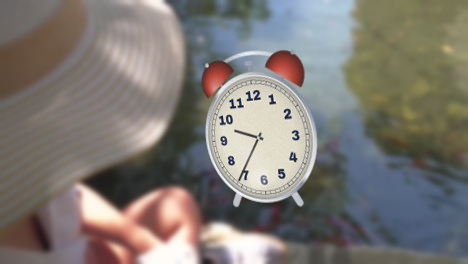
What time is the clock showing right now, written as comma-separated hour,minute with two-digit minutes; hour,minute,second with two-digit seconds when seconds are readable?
9,36
